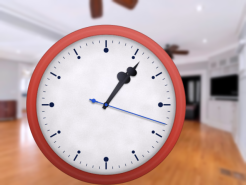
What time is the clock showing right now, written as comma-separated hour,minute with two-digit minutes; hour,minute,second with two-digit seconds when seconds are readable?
1,06,18
